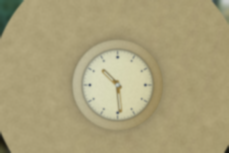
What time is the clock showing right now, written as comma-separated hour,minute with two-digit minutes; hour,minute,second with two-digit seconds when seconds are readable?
10,29
